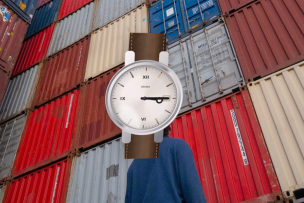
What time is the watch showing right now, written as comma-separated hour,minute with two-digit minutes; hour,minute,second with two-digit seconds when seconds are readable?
3,15
